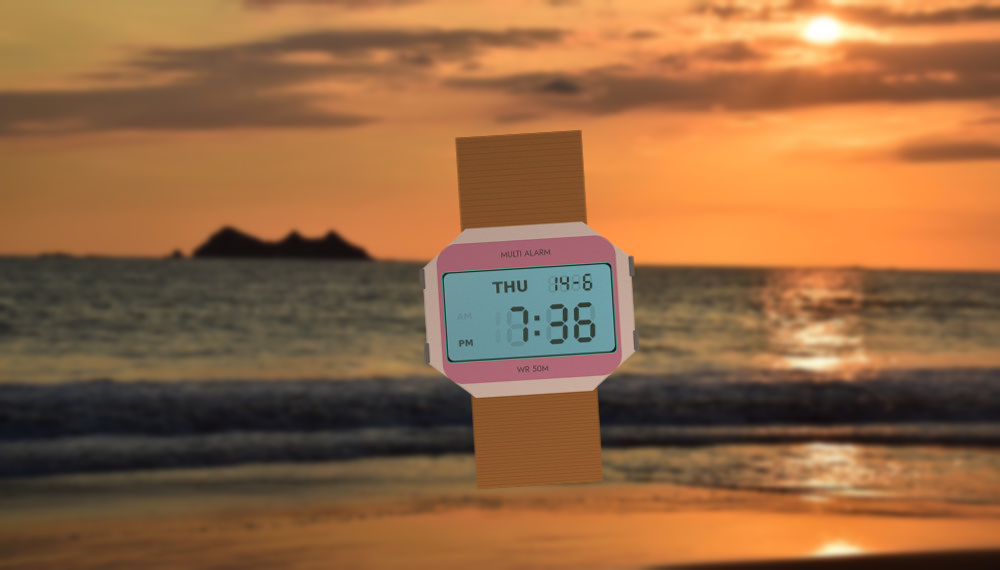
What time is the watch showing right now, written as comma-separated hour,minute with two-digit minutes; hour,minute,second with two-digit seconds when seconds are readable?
7,36
